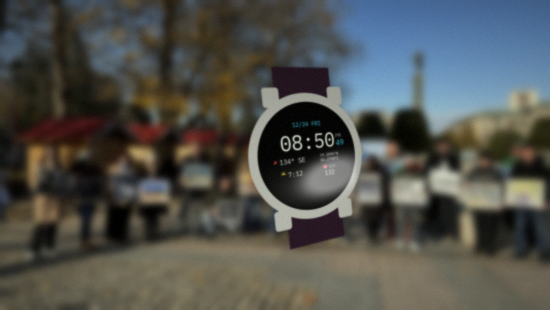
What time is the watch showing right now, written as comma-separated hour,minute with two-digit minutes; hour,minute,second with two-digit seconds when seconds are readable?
8,50
